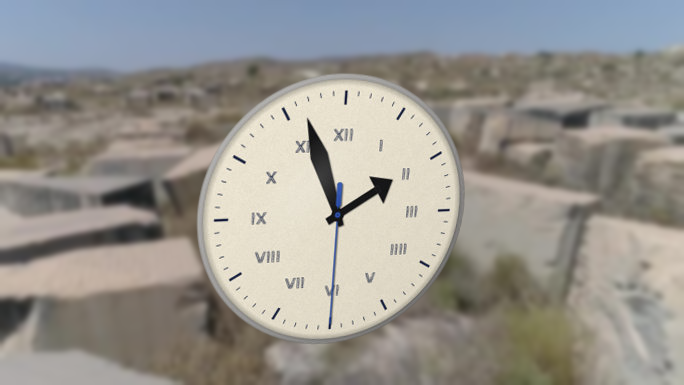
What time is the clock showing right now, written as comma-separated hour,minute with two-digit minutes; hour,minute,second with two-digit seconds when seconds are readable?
1,56,30
